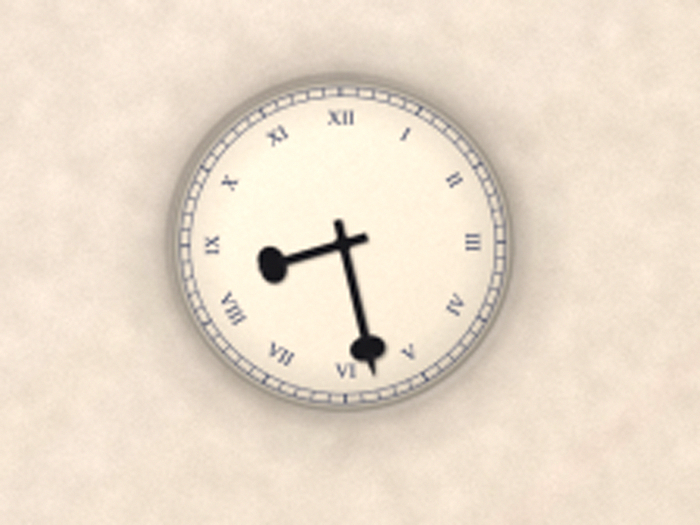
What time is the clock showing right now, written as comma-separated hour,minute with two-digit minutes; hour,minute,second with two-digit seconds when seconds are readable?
8,28
